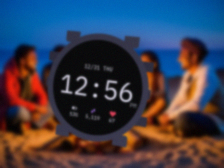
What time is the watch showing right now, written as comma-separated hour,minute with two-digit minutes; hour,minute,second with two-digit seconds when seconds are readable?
12,56
